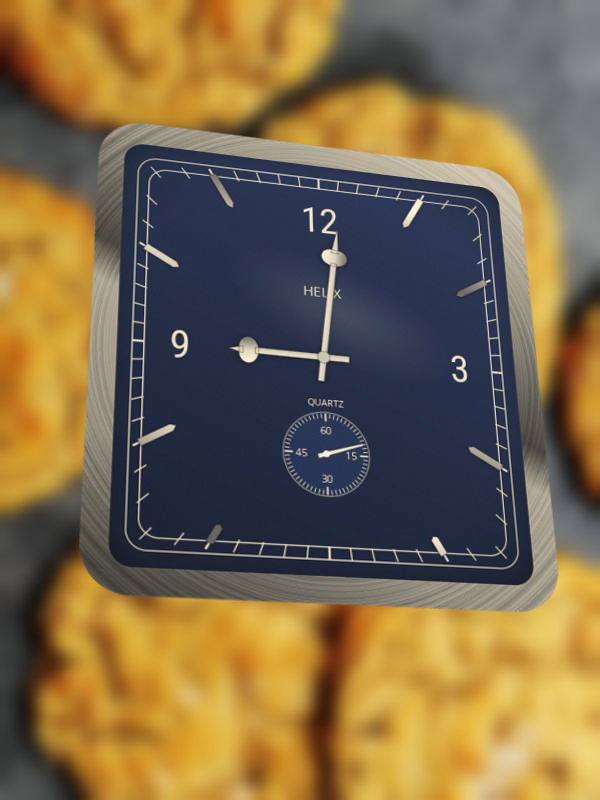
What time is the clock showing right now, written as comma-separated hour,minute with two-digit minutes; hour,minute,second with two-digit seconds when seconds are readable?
9,01,12
